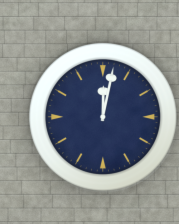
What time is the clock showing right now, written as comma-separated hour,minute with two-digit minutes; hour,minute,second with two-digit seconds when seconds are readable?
12,02
